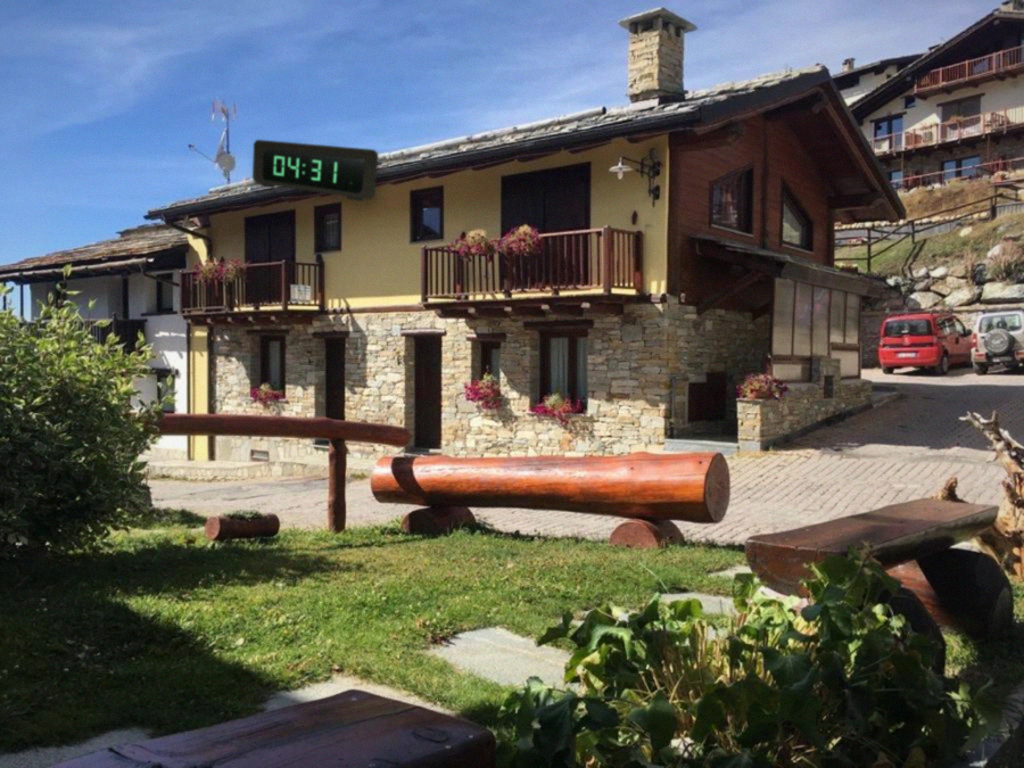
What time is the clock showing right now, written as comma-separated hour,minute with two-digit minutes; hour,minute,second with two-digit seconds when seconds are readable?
4,31
